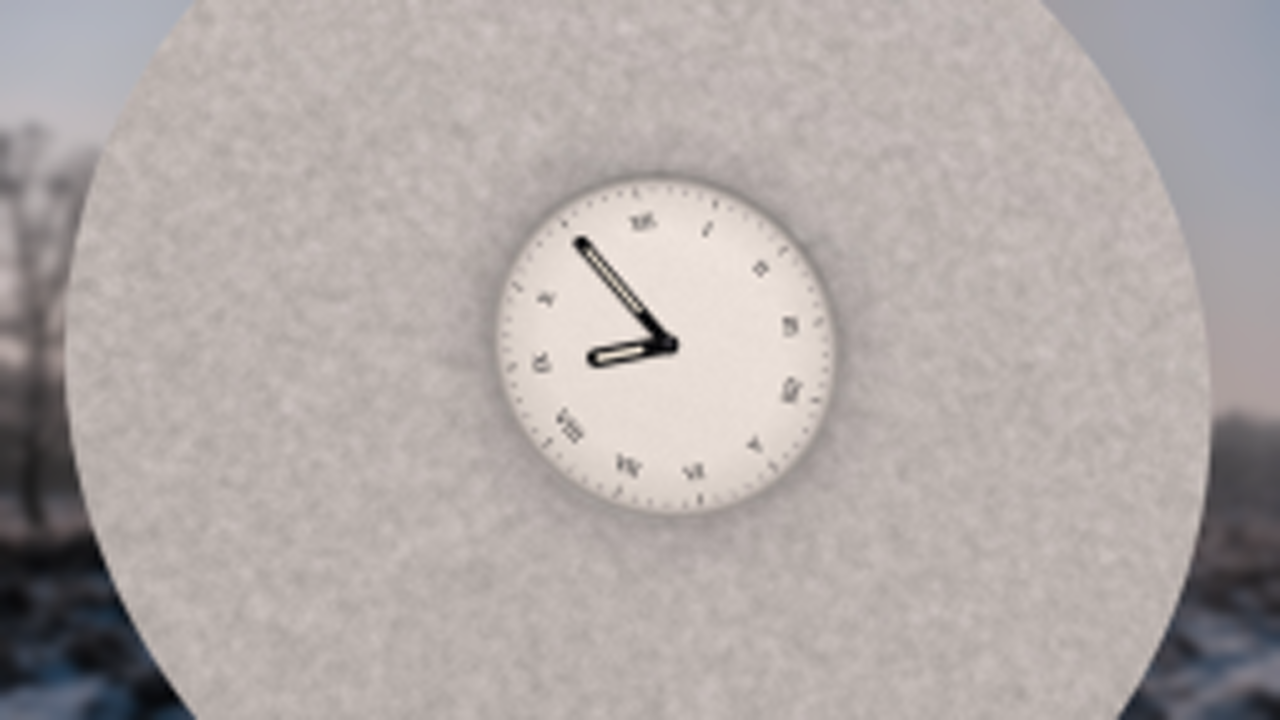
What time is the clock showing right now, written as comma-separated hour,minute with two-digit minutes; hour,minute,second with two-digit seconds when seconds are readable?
8,55
